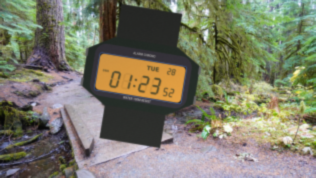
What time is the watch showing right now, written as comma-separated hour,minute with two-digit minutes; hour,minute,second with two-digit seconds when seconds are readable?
1,23
